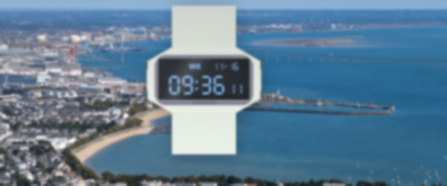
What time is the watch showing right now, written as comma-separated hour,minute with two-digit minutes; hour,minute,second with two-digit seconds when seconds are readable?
9,36
